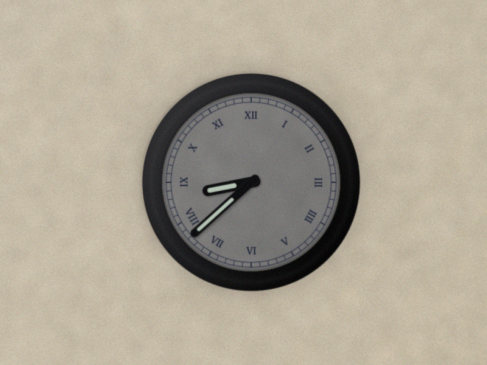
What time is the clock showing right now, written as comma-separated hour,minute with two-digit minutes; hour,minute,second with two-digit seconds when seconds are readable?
8,38
